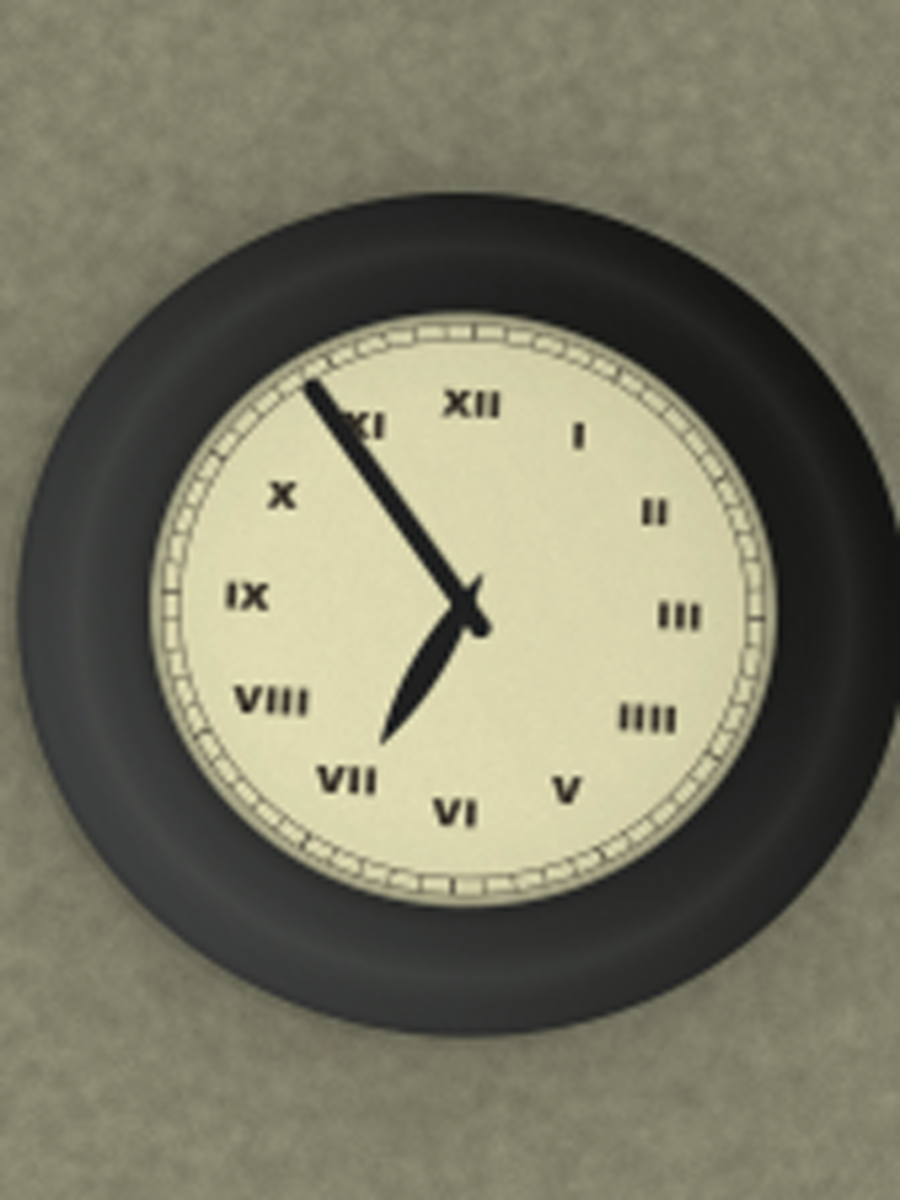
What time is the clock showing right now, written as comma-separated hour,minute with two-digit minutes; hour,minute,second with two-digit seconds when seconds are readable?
6,54
